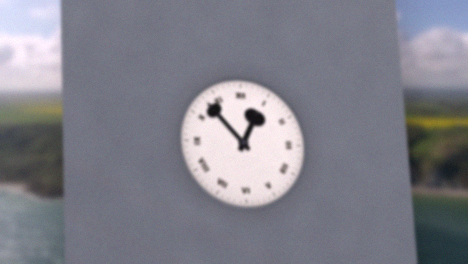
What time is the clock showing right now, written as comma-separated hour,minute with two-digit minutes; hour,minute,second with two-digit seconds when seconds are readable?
12,53
